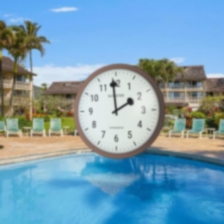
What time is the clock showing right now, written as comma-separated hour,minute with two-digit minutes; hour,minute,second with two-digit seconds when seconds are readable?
1,59
